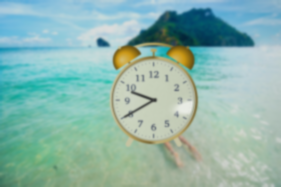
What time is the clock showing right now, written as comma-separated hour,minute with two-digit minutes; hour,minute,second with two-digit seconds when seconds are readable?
9,40
